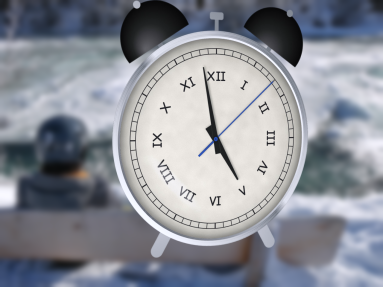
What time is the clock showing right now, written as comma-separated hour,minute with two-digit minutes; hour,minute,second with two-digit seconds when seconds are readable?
4,58,08
